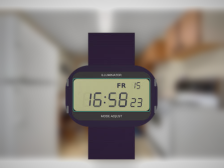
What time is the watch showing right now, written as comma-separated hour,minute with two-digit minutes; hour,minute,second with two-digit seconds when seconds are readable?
16,58,23
